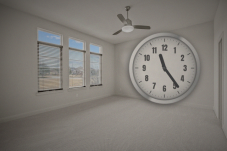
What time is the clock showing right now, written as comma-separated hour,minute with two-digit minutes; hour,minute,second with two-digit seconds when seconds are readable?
11,24
